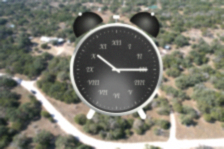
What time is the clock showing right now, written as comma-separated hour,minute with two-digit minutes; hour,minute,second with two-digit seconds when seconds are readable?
10,15
